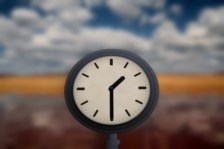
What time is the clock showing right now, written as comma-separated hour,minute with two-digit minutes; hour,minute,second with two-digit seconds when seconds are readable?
1,30
